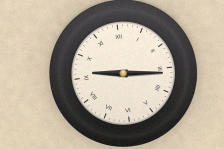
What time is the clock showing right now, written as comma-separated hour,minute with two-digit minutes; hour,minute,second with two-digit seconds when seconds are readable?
9,16
